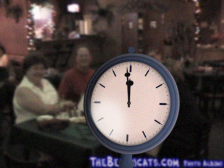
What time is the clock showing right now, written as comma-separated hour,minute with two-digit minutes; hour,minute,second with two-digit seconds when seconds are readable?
11,59
